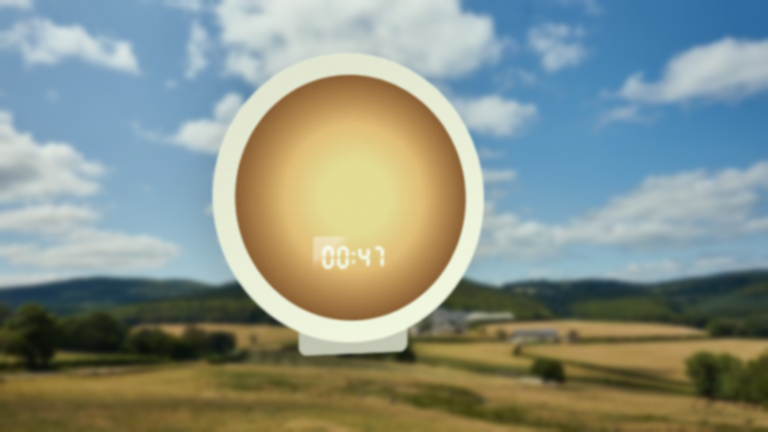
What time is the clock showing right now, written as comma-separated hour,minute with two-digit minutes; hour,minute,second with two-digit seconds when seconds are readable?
0,47
